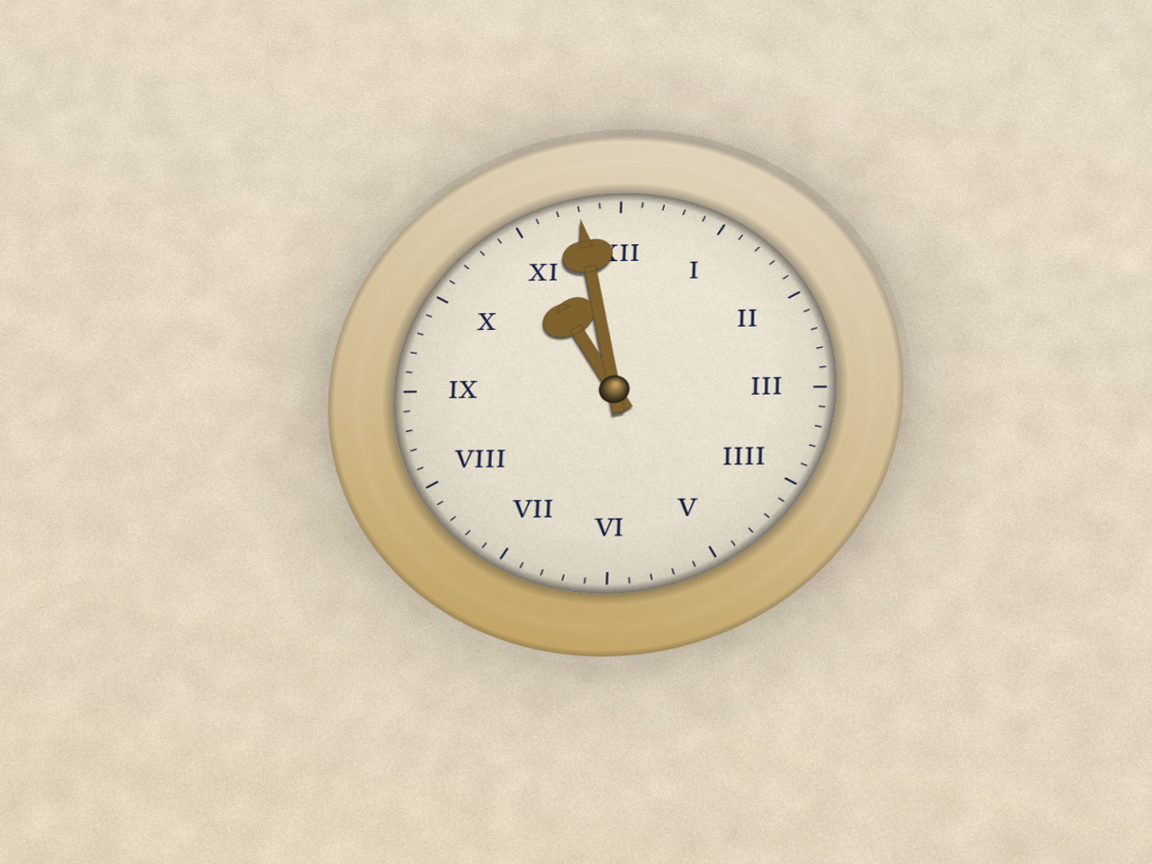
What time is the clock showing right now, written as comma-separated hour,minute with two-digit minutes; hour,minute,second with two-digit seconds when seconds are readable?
10,58
